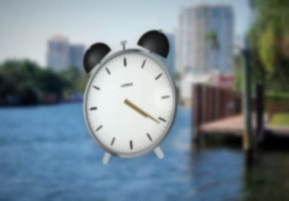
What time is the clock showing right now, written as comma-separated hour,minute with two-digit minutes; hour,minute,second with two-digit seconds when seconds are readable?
4,21
